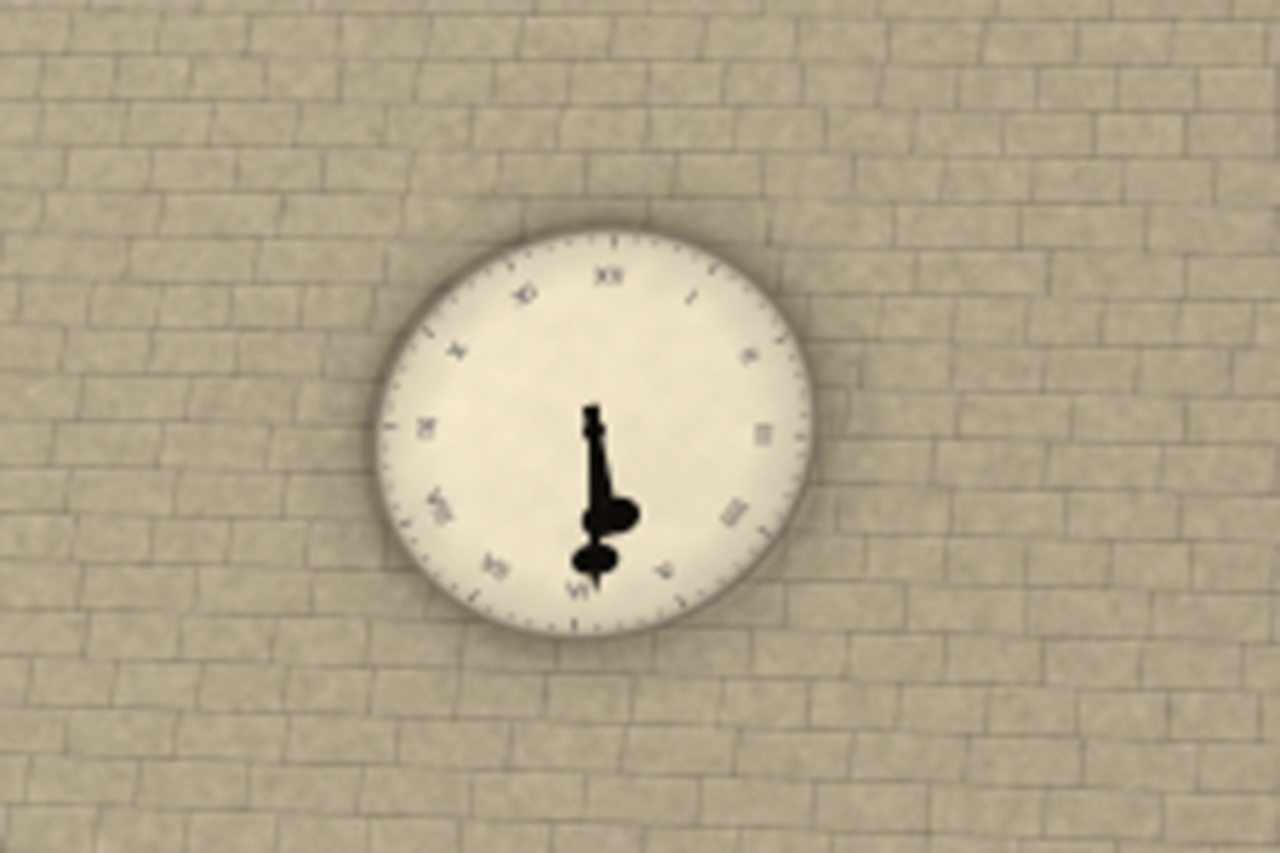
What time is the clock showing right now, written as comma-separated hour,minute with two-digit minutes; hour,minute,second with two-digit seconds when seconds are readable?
5,29
